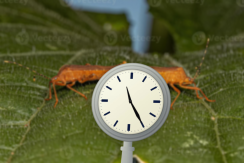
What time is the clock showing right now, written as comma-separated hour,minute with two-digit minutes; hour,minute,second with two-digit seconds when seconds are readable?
11,25
